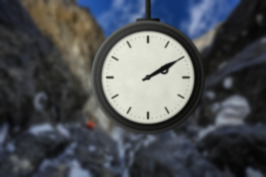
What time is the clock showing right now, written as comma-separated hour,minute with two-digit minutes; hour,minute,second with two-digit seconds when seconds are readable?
2,10
